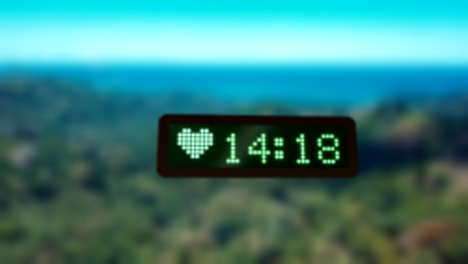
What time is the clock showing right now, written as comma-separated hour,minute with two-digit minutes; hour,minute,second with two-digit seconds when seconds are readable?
14,18
